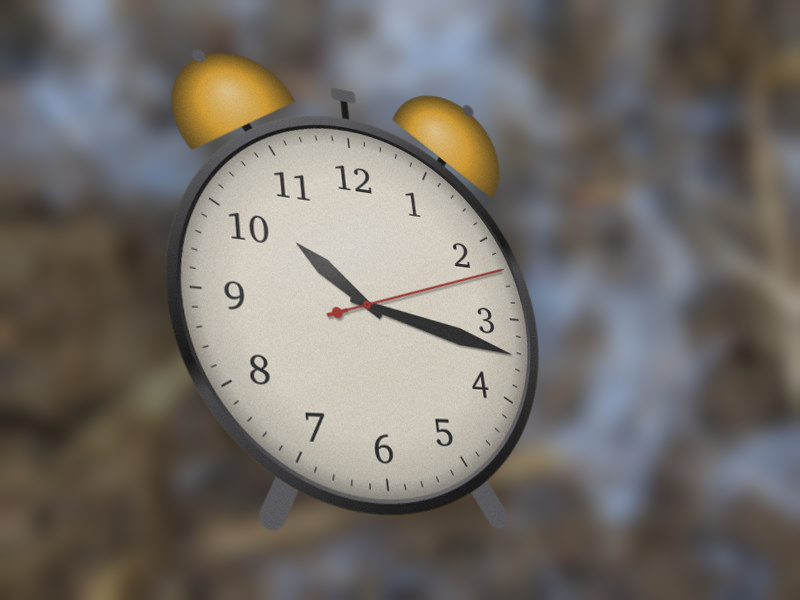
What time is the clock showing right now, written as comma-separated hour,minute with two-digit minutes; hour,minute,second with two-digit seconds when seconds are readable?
10,17,12
